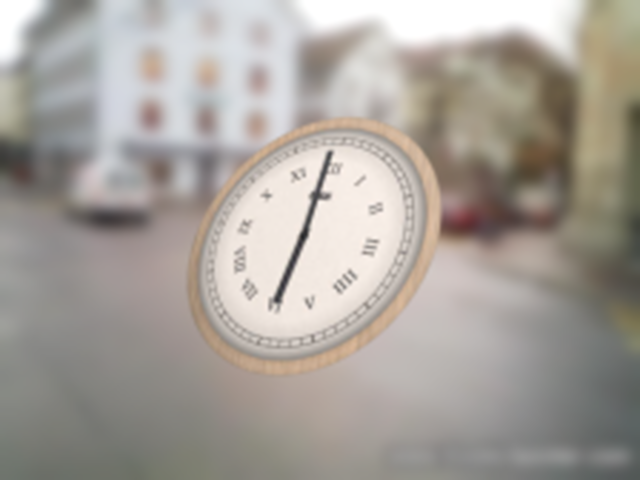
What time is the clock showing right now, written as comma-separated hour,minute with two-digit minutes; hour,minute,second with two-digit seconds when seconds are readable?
5,59
